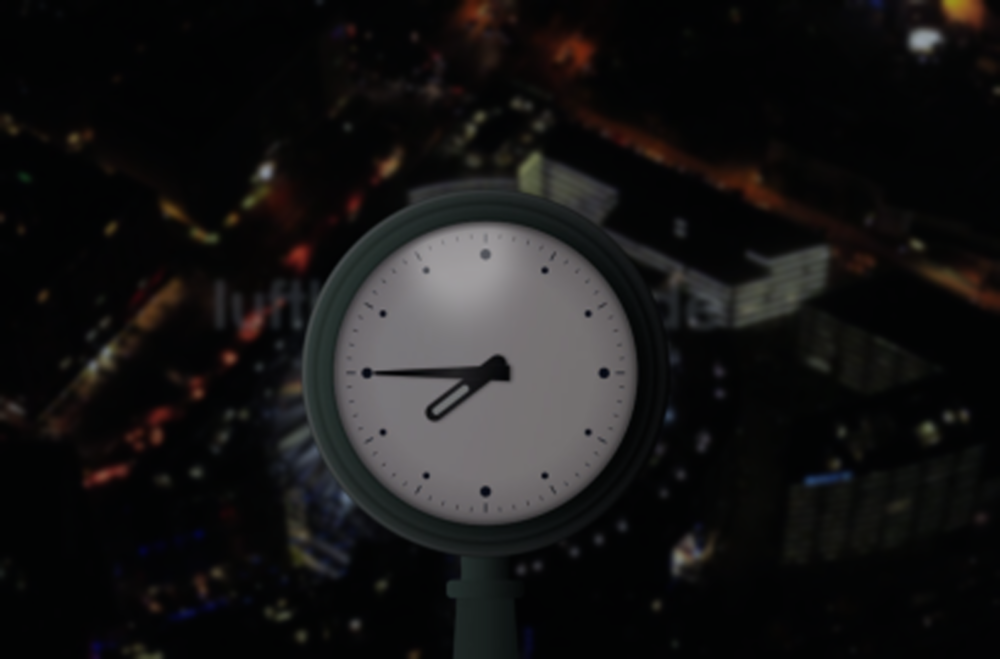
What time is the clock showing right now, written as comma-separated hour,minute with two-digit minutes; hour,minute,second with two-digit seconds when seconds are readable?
7,45
